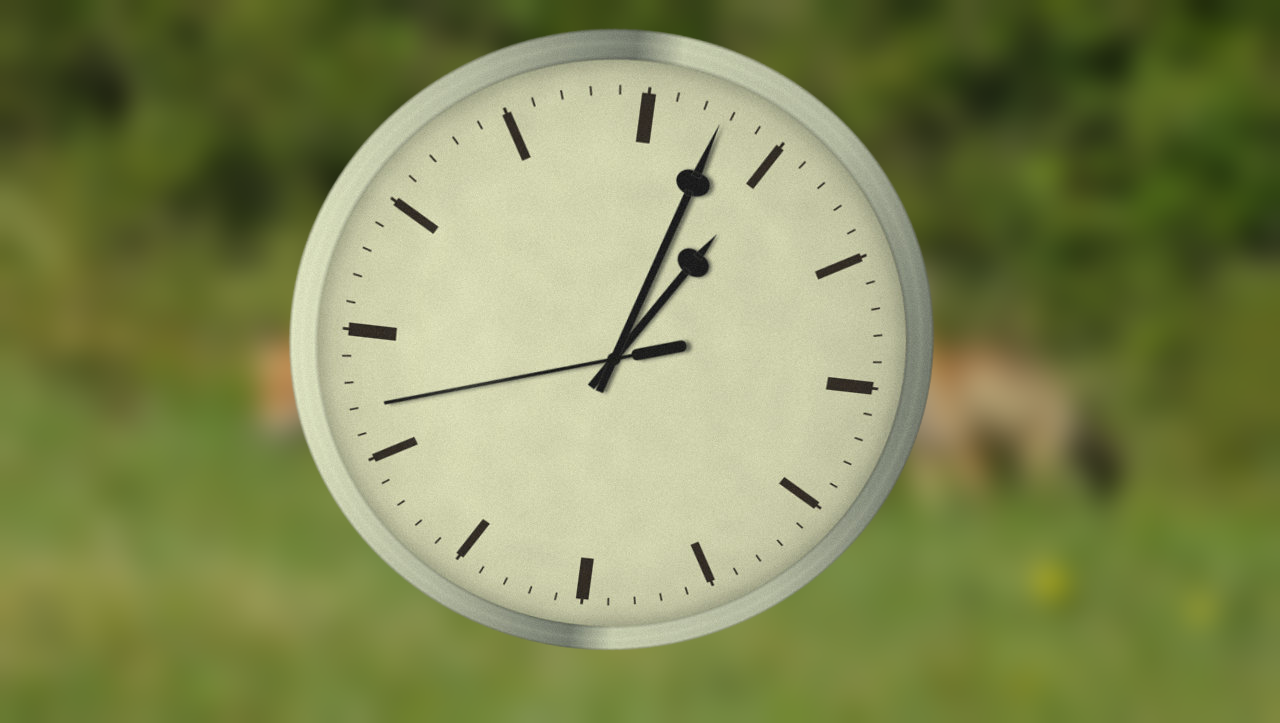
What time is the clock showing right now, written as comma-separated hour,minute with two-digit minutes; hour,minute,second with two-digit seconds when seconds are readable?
1,02,42
